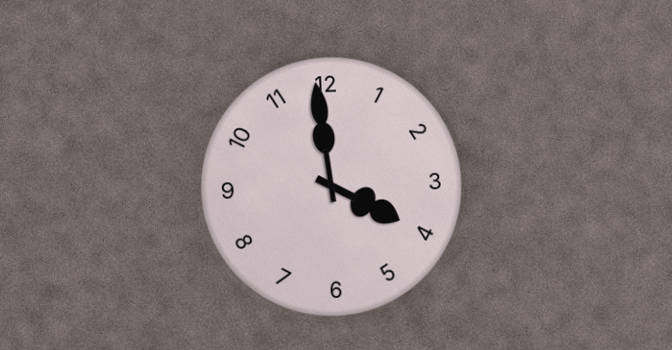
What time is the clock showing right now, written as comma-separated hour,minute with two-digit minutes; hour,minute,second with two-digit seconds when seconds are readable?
3,59
